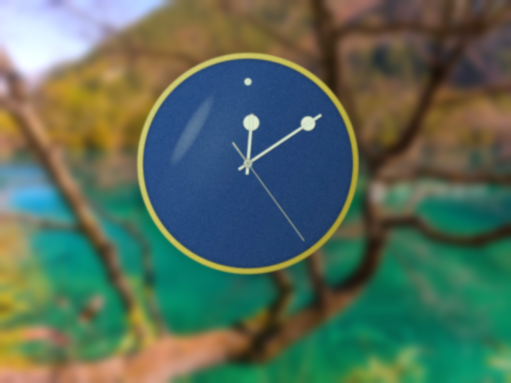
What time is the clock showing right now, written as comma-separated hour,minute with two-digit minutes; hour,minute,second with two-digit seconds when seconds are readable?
12,09,24
